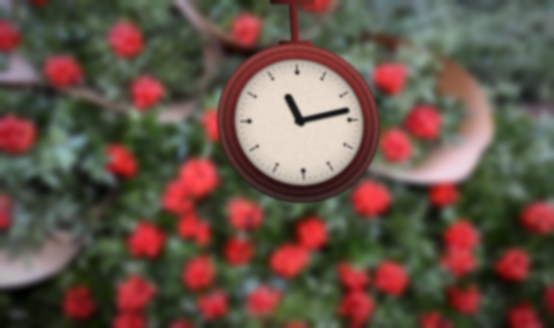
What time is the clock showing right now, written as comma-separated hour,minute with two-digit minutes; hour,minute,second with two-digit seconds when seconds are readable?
11,13
